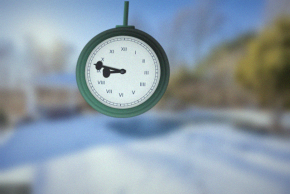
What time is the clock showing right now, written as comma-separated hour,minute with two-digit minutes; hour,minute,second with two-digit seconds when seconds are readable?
8,47
